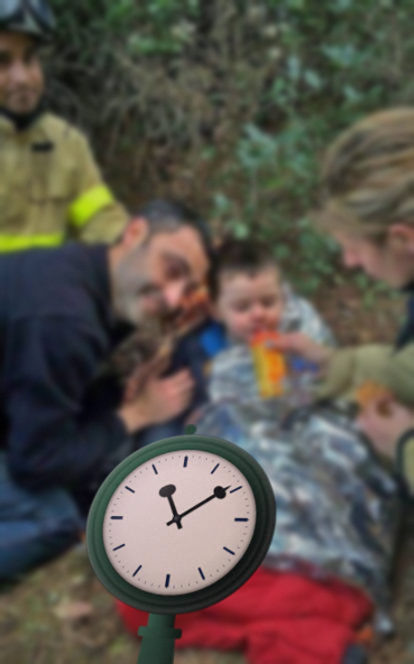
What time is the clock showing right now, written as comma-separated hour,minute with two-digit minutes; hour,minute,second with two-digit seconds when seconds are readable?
11,09
